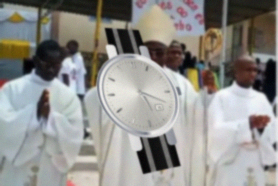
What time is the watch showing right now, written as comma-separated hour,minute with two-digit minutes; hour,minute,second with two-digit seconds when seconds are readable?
5,19
